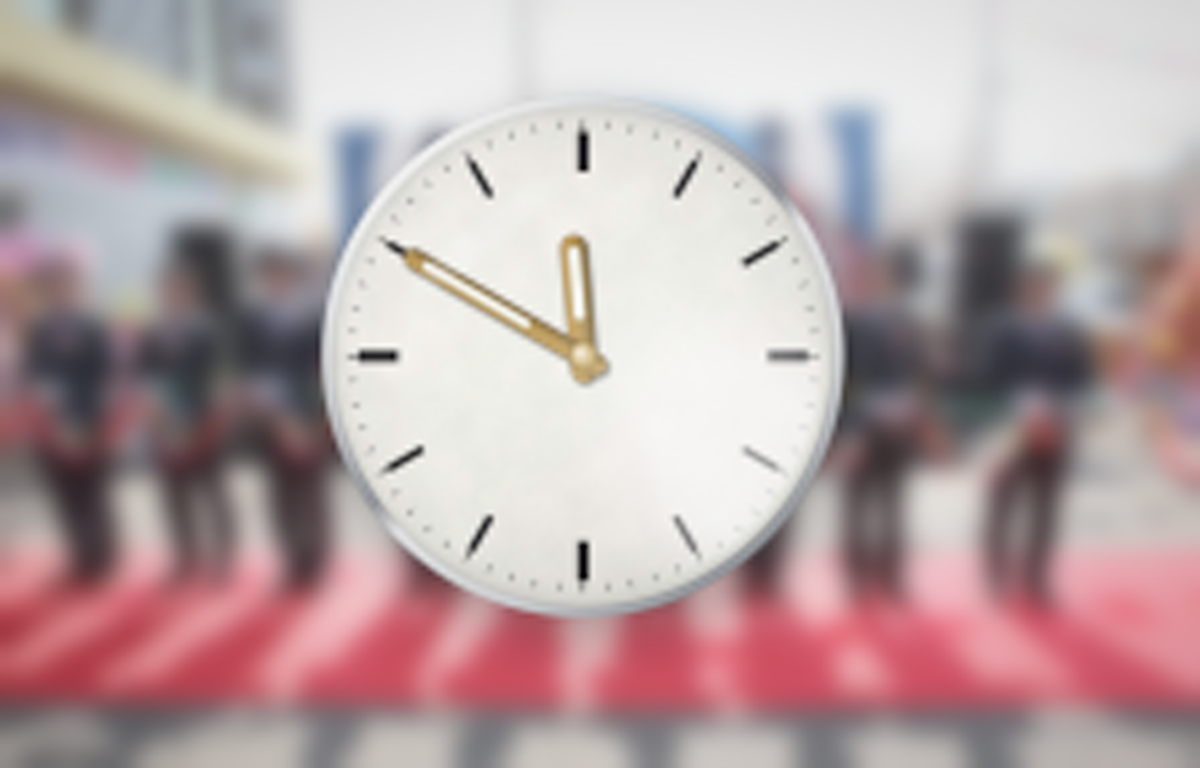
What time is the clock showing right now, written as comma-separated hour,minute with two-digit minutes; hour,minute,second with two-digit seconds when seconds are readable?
11,50
